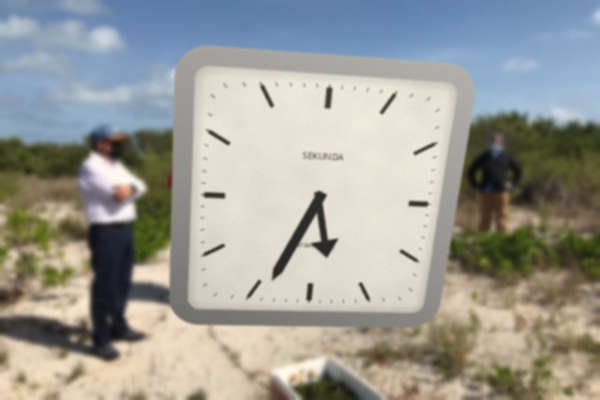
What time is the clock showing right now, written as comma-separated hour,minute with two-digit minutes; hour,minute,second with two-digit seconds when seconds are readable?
5,34
